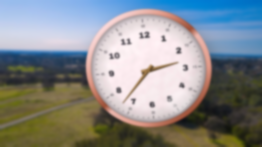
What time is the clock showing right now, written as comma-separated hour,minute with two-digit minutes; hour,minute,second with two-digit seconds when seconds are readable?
2,37
